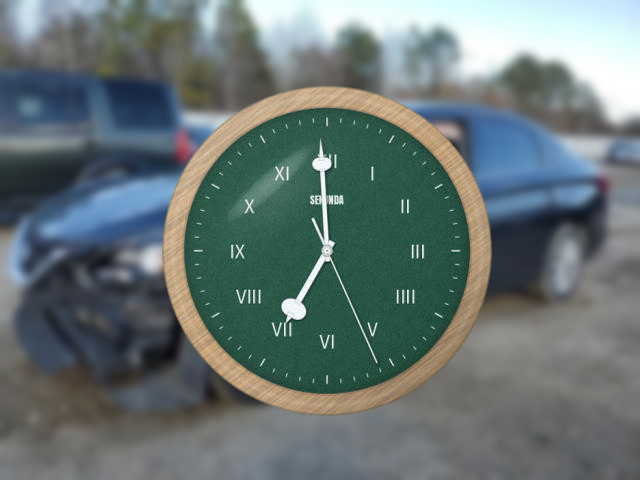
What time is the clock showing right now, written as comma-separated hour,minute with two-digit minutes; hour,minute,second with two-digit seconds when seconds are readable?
6,59,26
